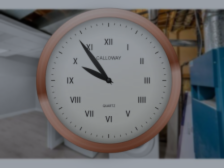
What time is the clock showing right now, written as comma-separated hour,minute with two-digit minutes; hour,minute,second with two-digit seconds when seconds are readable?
9,54
